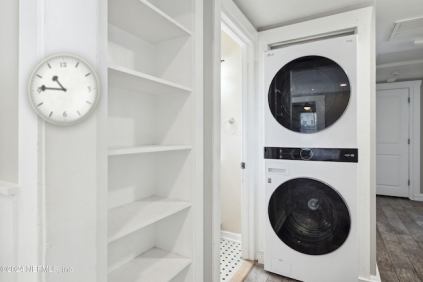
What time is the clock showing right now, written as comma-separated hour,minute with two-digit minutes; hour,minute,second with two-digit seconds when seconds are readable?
10,46
